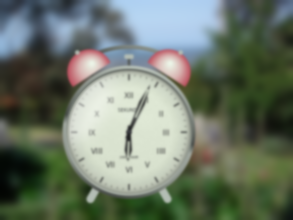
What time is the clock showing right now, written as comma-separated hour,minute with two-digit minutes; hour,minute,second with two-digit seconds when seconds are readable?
6,04
